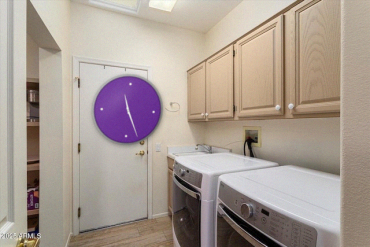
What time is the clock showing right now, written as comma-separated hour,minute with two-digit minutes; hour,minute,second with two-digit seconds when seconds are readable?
11,26
